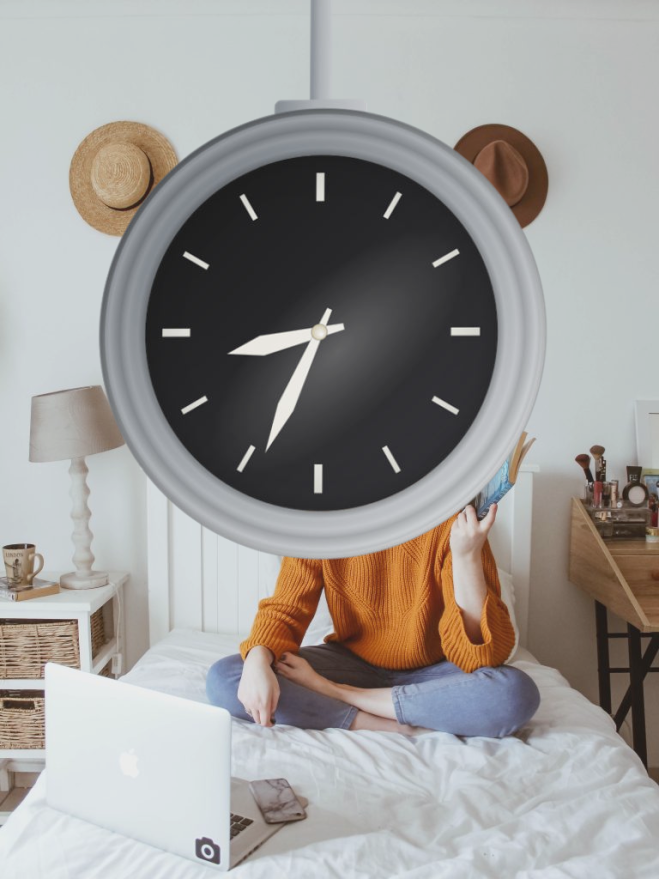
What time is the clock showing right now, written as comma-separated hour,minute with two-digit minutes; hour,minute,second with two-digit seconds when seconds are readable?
8,34
